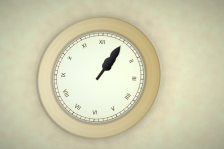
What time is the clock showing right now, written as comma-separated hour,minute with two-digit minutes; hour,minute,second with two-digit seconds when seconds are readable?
1,05
